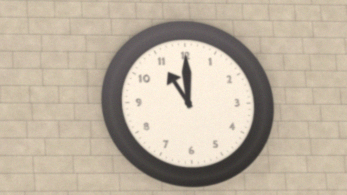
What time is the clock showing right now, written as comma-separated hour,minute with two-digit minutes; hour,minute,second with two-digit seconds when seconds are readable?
11,00
